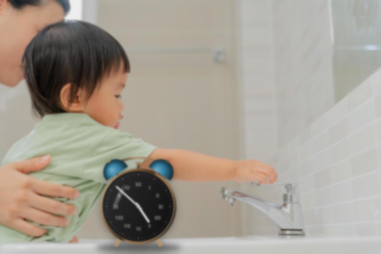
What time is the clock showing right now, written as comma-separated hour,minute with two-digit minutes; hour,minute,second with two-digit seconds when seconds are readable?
4,52
